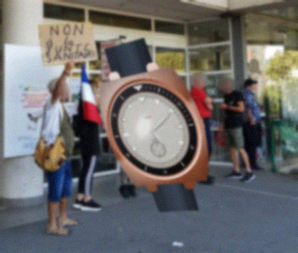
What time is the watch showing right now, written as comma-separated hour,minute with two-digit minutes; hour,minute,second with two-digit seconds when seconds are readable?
5,10
